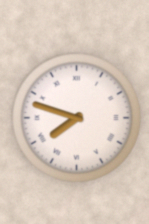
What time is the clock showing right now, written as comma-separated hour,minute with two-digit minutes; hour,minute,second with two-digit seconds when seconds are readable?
7,48
